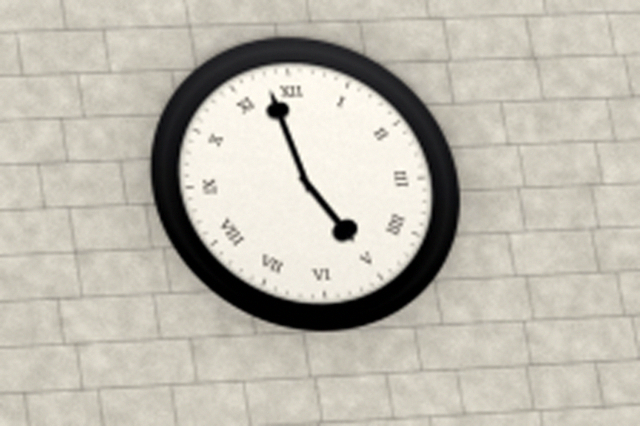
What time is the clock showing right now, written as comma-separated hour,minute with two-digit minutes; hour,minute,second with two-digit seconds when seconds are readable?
4,58
